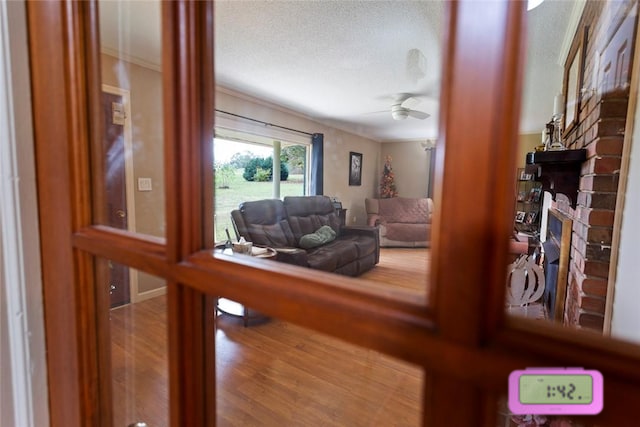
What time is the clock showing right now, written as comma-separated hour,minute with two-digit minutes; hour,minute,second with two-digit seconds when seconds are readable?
1,42
